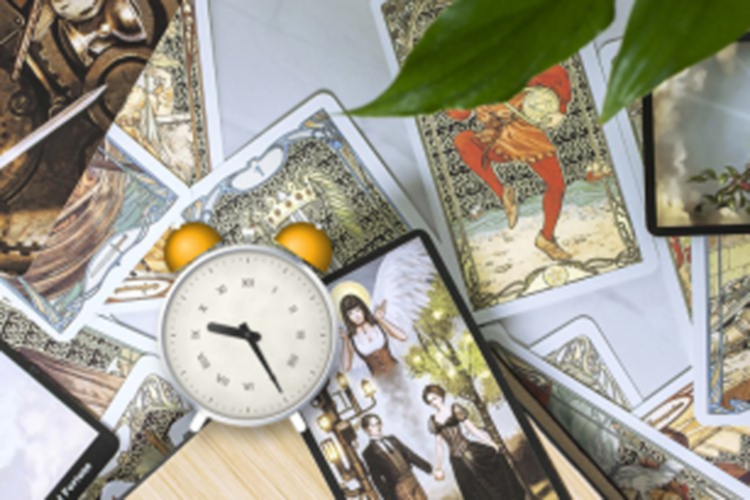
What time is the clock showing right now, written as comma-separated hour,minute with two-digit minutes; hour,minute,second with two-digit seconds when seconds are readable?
9,25
